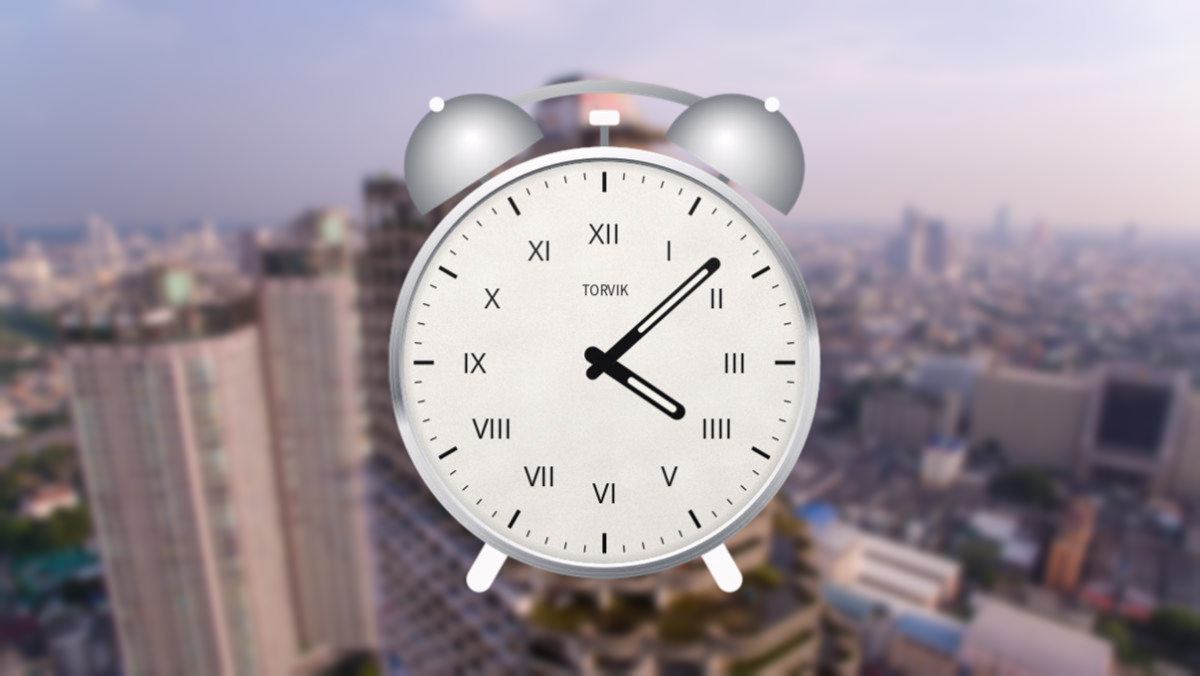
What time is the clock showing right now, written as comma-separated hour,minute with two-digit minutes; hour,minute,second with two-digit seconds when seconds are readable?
4,08
